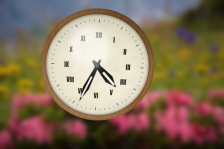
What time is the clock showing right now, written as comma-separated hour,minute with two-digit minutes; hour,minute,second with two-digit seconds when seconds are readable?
4,34
